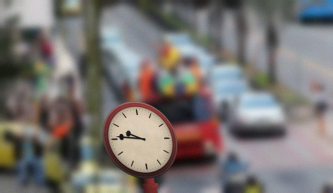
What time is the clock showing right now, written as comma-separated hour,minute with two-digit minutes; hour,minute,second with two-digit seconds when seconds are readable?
9,46
